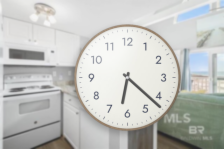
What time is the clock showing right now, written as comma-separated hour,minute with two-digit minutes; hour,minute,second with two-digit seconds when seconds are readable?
6,22
